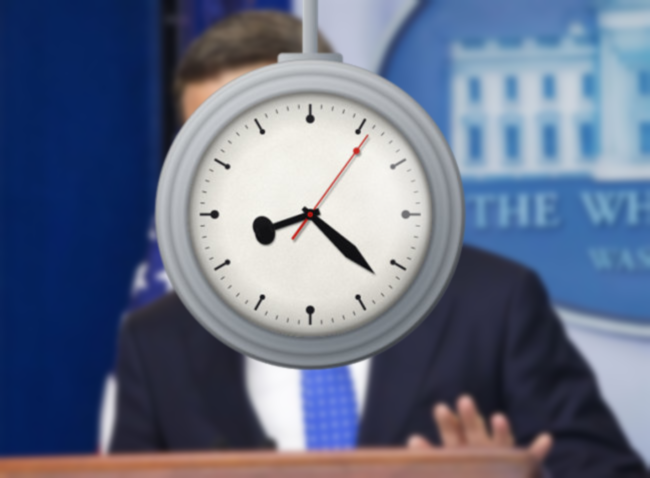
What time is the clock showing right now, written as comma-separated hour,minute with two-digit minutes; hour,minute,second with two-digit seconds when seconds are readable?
8,22,06
